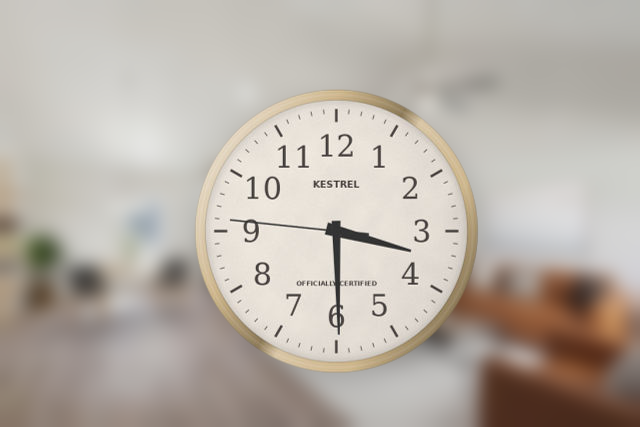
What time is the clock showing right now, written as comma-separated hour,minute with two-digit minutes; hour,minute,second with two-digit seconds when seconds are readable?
3,29,46
